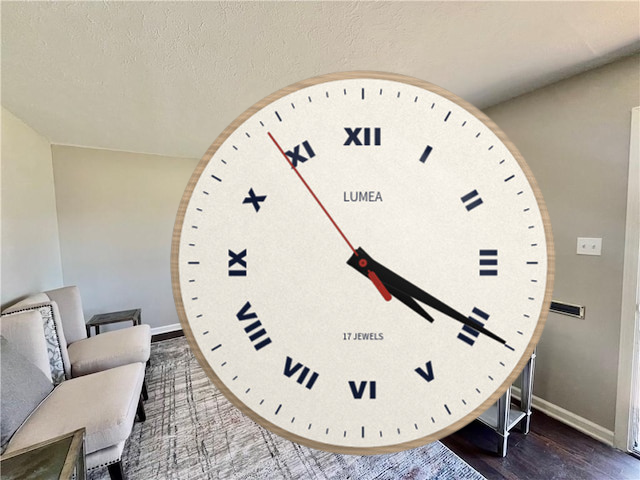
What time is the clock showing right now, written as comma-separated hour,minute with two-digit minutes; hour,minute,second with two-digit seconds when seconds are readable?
4,19,54
